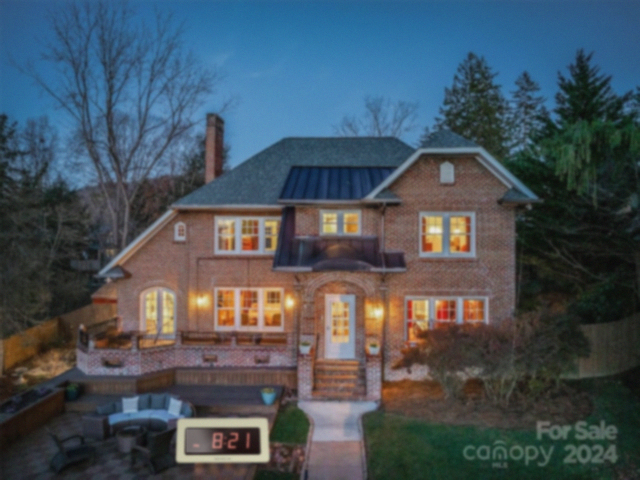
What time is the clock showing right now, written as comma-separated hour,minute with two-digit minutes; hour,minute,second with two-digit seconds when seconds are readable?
8,21
